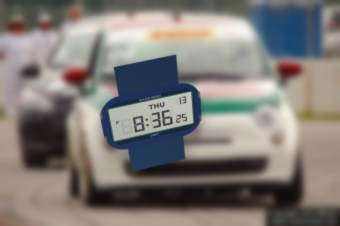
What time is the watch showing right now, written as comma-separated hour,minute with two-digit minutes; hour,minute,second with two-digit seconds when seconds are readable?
8,36
